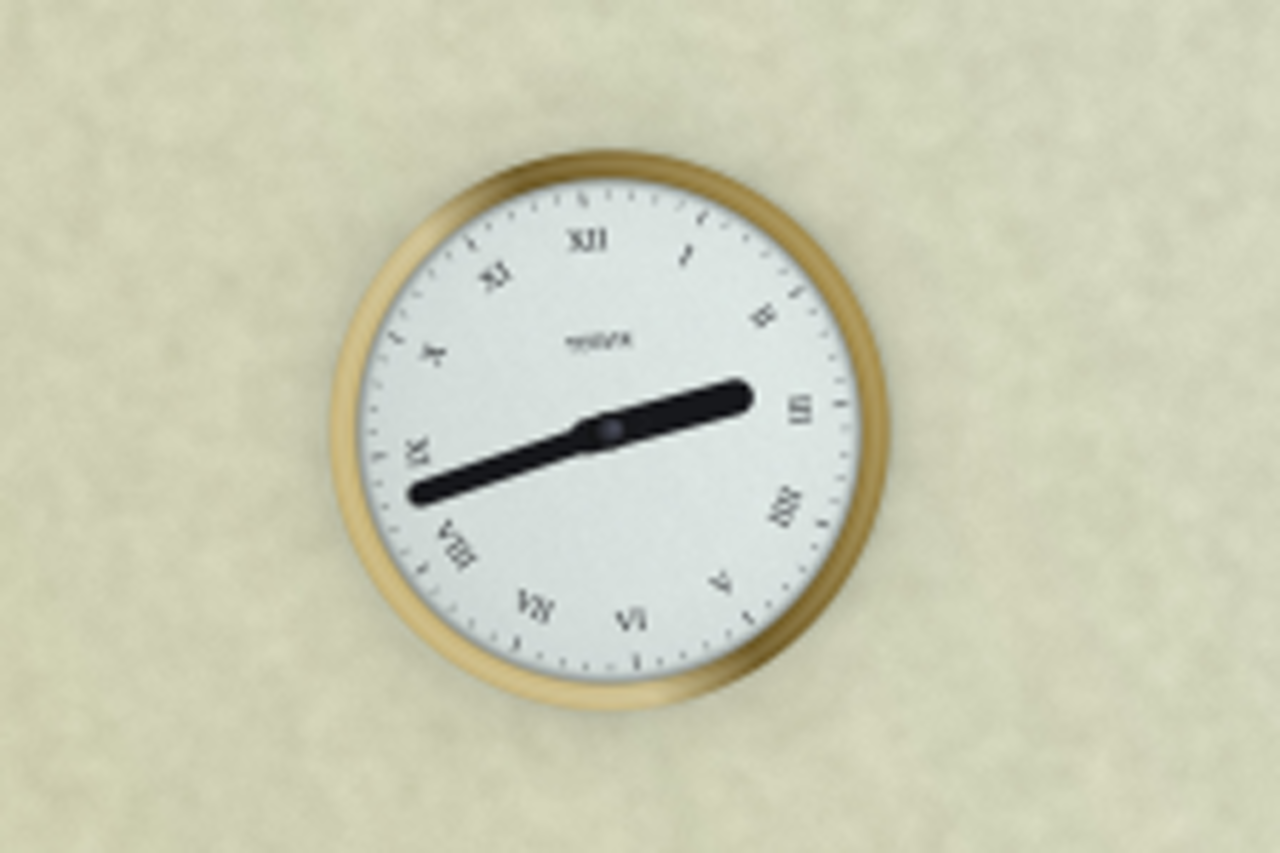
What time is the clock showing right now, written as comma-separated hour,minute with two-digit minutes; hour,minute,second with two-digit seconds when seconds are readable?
2,43
